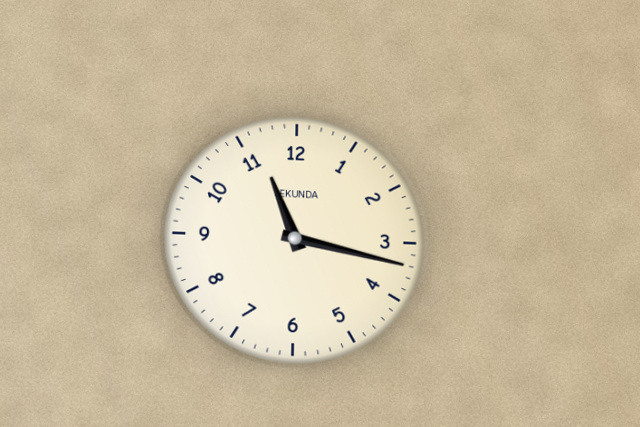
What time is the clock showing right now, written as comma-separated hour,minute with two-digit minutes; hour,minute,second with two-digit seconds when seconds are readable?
11,17
